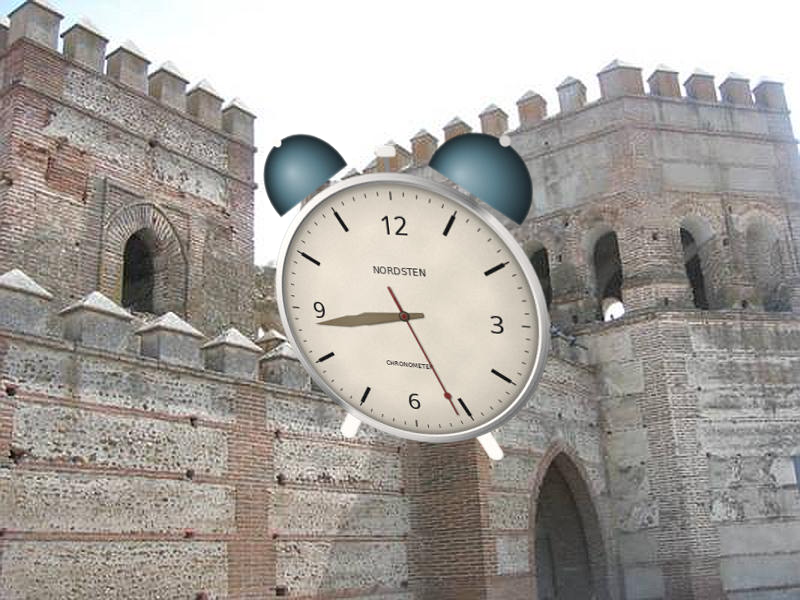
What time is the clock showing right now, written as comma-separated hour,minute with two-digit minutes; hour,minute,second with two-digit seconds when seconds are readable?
8,43,26
